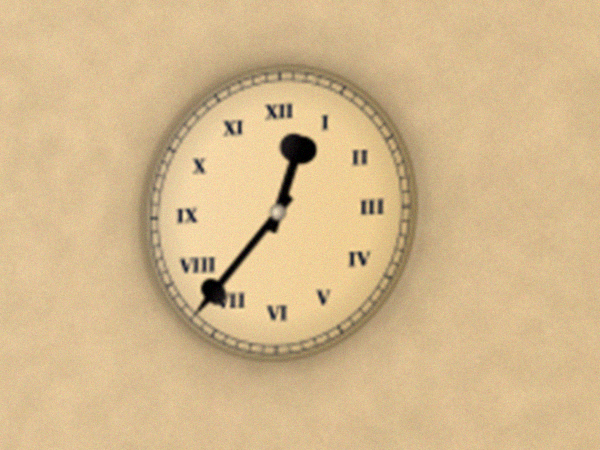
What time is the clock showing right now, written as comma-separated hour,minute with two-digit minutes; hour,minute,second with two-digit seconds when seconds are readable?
12,37
